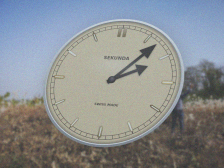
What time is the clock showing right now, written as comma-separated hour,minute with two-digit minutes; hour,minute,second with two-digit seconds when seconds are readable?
2,07
